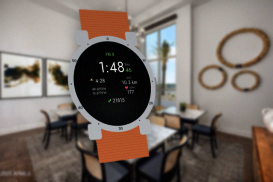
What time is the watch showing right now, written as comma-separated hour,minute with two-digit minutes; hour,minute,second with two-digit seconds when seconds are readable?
1,48
